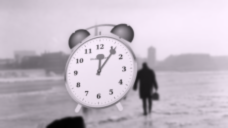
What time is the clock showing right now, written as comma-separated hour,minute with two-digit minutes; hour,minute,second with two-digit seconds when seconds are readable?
12,06
